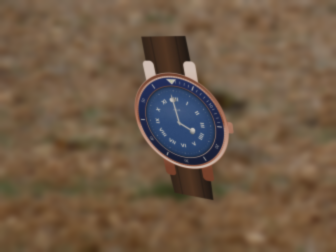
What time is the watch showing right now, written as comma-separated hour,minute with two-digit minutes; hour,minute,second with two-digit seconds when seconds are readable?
3,59
